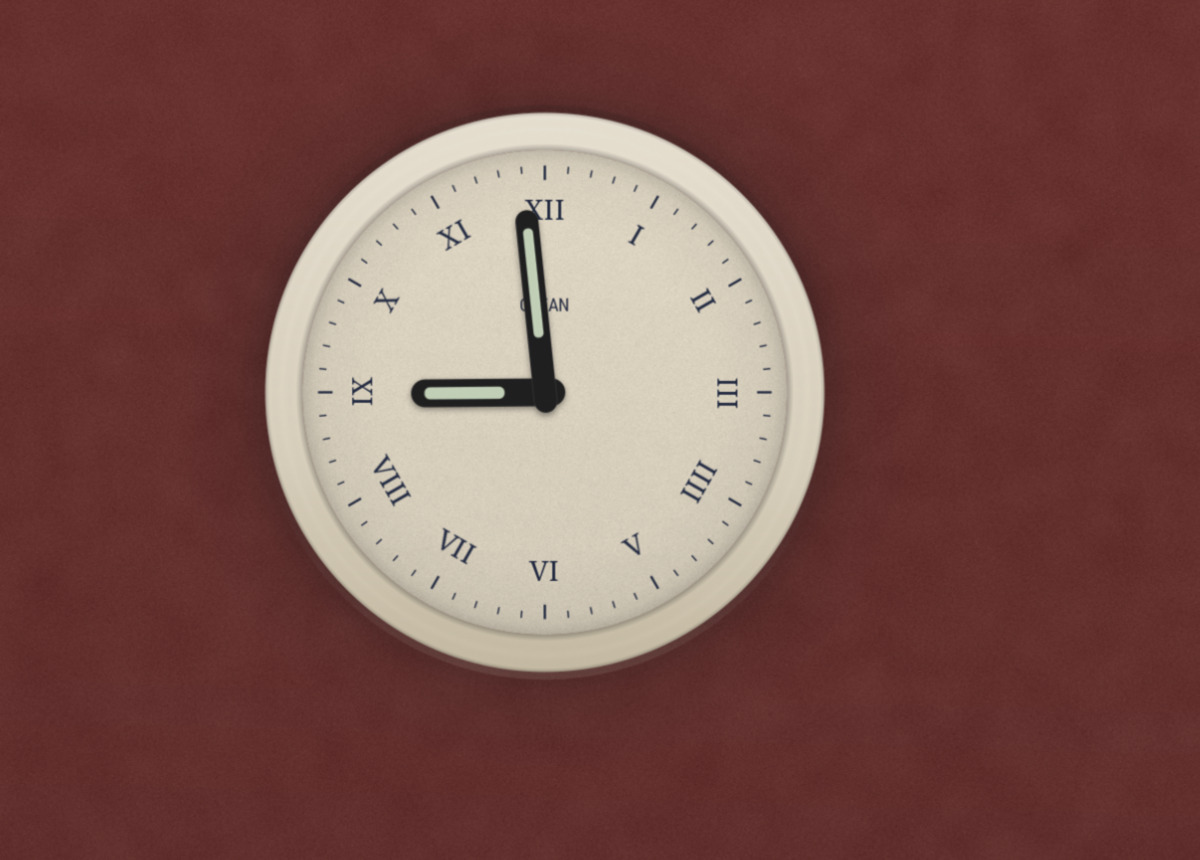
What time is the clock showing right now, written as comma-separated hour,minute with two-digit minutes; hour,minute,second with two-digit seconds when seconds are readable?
8,59
